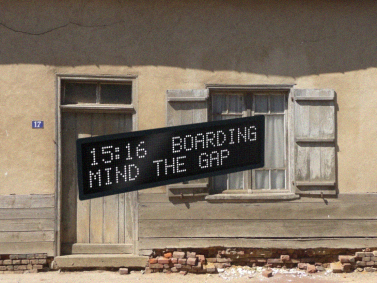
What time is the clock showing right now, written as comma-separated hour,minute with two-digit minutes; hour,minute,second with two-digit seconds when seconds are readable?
15,16
